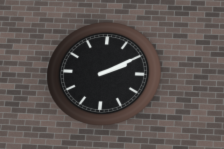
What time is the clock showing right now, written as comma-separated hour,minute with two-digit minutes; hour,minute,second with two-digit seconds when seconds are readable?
2,10
